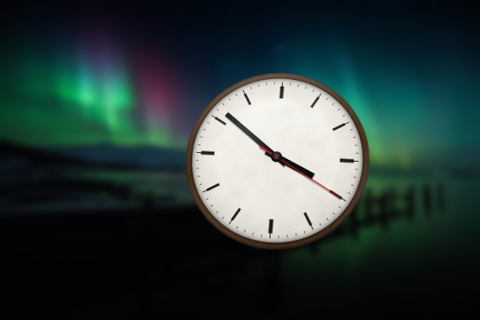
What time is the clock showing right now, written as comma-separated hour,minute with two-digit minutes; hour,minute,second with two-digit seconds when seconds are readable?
3,51,20
